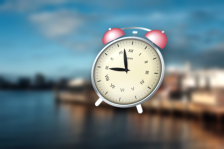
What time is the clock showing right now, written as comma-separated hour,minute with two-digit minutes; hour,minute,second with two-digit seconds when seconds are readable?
8,57
